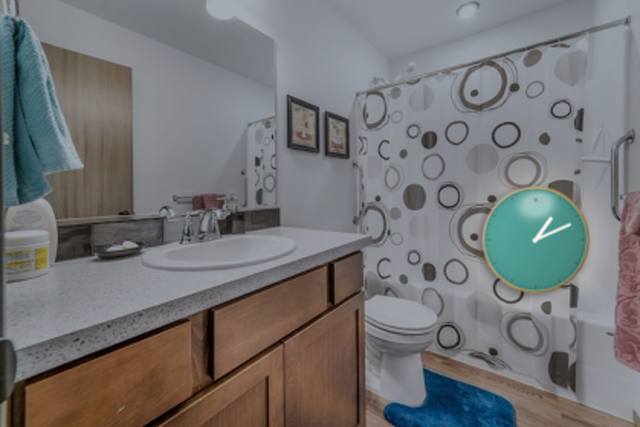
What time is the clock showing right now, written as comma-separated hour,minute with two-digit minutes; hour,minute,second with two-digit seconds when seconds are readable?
1,11
